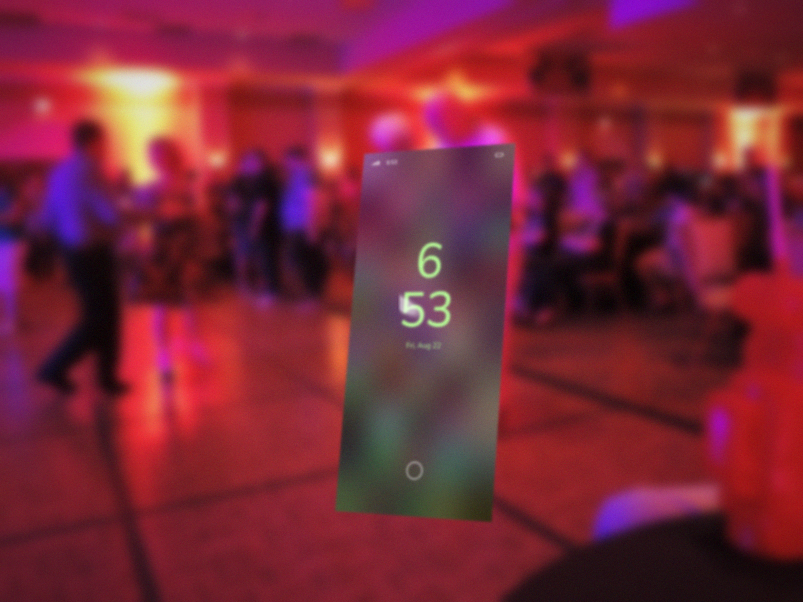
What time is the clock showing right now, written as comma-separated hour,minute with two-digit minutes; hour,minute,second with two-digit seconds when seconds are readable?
6,53
